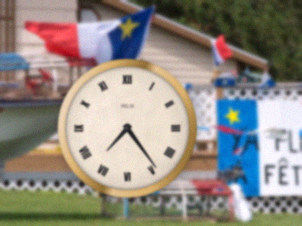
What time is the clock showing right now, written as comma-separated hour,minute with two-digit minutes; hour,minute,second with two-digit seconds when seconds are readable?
7,24
